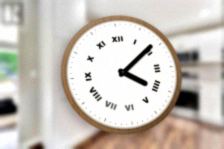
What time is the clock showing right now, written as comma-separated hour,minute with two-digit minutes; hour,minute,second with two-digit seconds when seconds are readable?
4,09
